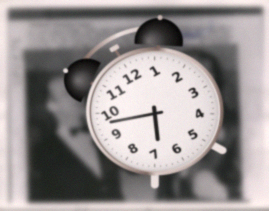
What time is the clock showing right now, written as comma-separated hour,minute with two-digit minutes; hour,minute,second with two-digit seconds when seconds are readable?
6,48
